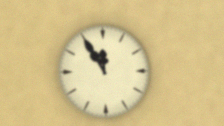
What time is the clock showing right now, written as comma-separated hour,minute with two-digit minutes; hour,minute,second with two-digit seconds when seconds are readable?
11,55
